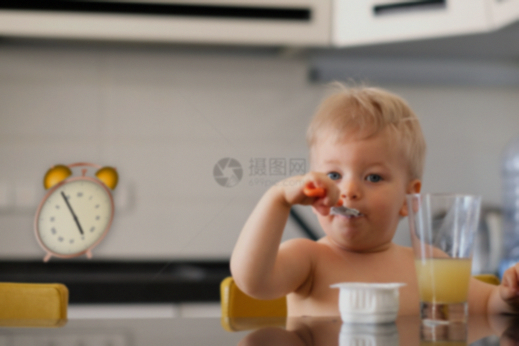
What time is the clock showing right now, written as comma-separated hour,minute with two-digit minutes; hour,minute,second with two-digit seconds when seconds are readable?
4,54
